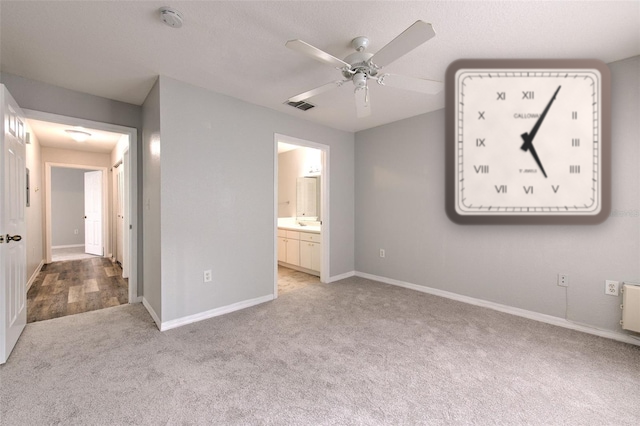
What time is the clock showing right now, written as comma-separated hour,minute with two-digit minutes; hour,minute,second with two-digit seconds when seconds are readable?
5,05
